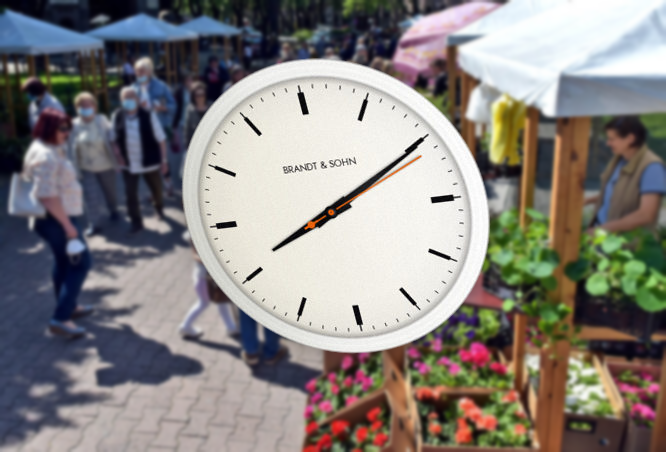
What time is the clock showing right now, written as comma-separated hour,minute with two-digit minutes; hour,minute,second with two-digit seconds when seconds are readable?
8,10,11
